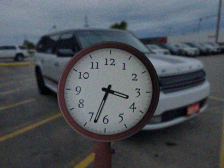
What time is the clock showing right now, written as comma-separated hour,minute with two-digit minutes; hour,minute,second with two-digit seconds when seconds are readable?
3,33
